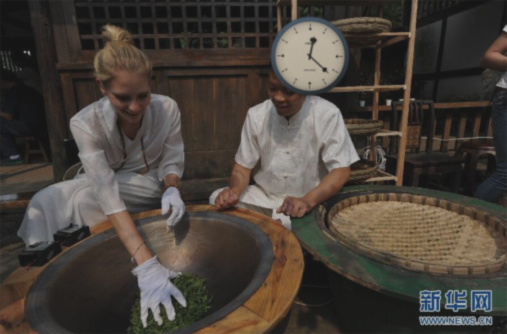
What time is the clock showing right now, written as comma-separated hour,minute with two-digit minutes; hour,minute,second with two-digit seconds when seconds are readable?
12,22
